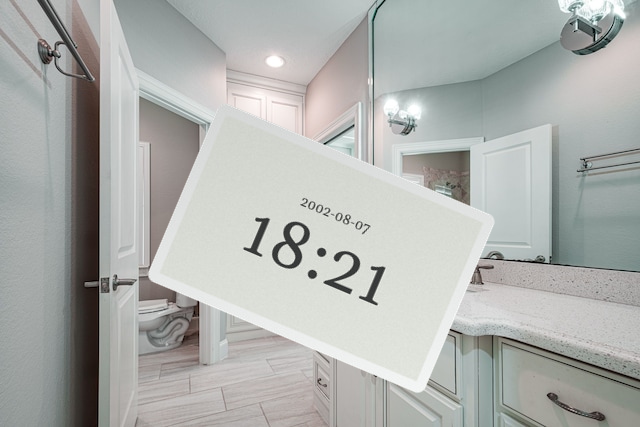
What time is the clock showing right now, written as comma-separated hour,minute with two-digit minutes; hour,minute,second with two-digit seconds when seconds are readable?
18,21
